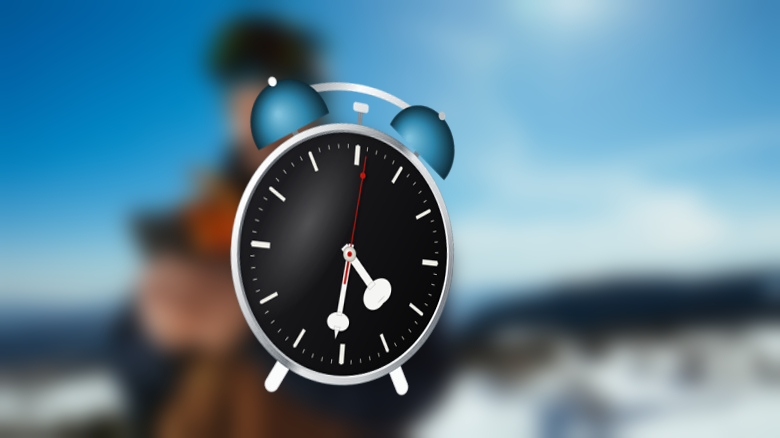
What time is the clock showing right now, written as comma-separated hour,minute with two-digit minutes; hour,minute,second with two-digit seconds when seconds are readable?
4,31,01
